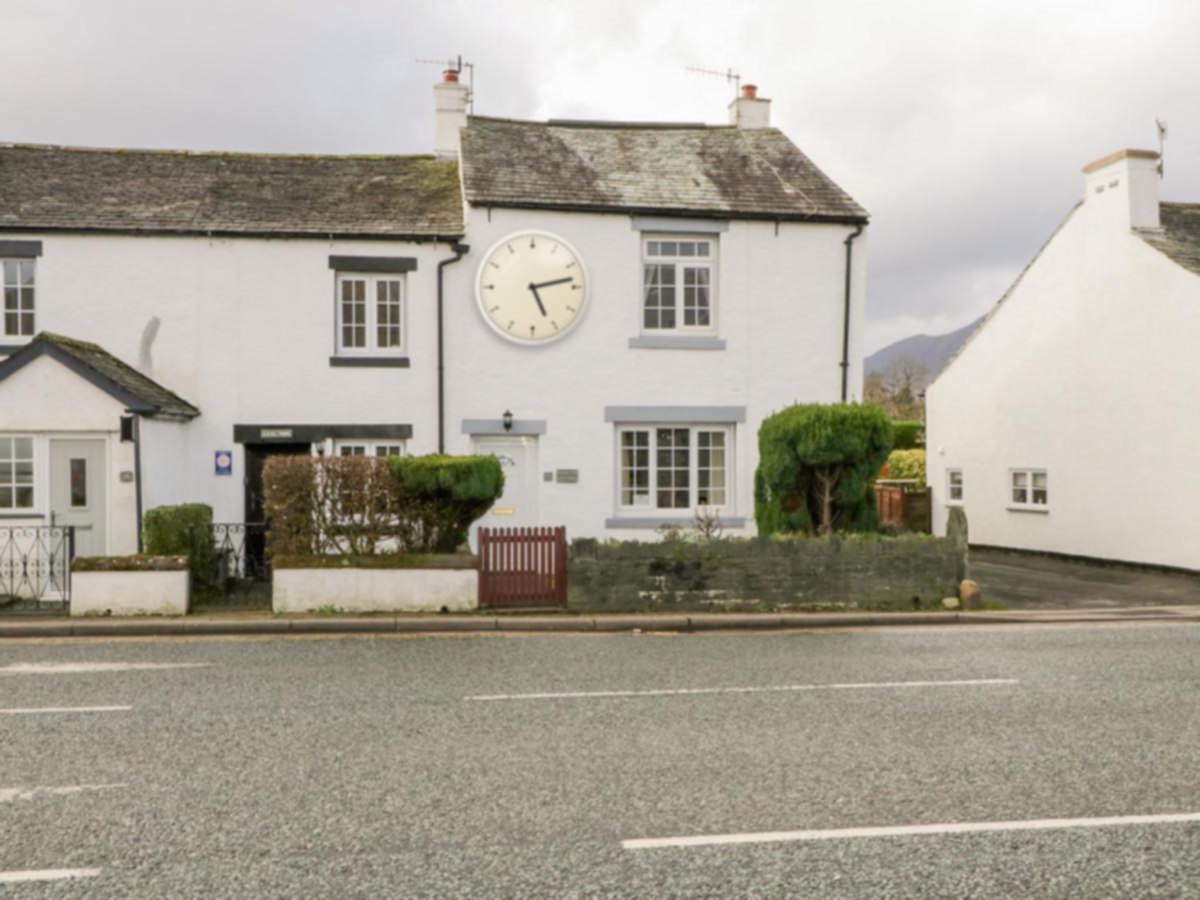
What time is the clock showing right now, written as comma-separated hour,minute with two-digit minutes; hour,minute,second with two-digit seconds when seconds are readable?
5,13
